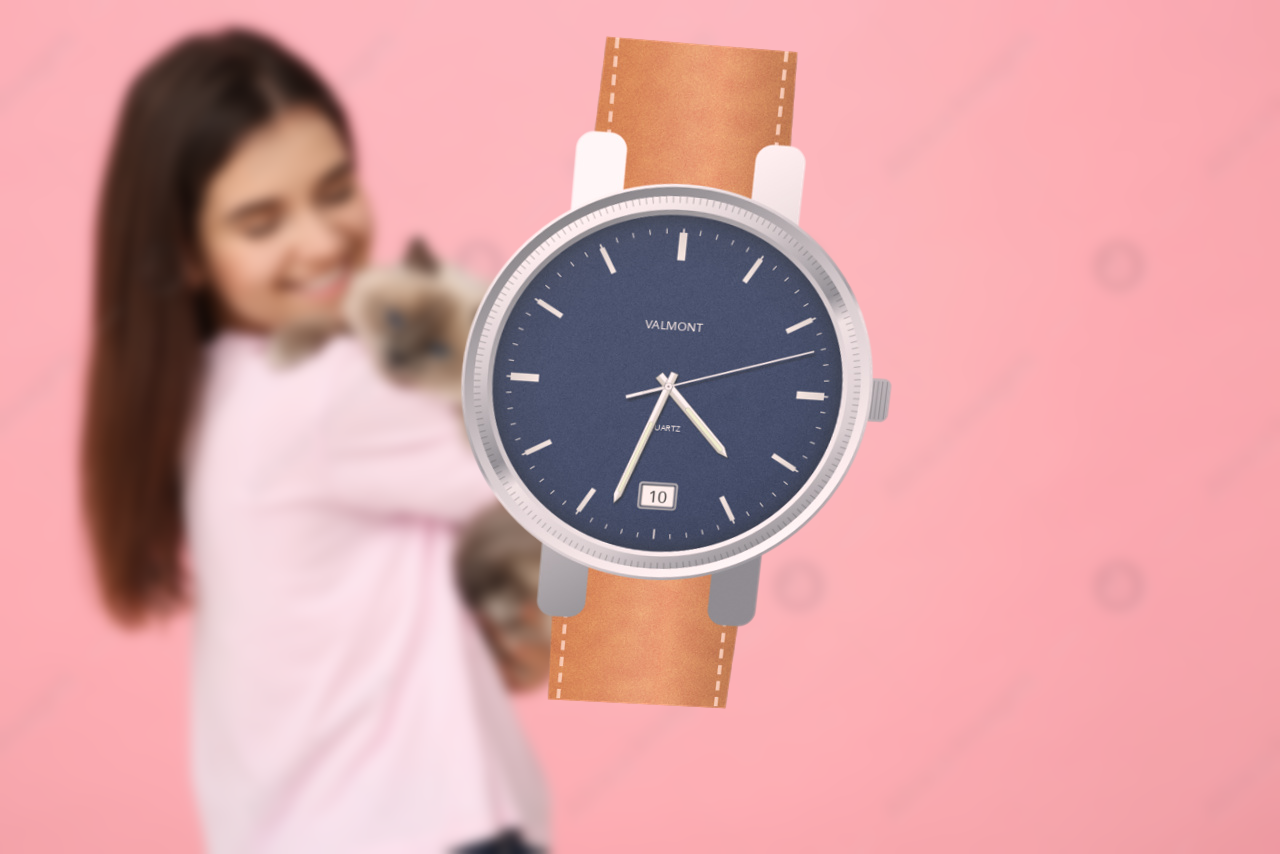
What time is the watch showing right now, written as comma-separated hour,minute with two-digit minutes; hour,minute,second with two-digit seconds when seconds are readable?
4,33,12
